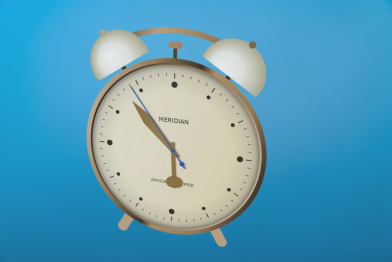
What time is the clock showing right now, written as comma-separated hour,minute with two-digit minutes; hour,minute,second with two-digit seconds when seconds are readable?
5,52,54
